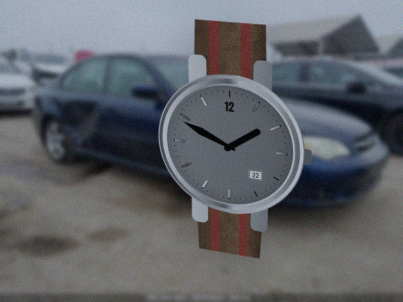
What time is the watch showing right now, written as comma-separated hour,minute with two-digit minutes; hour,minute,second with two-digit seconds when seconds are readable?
1,49
